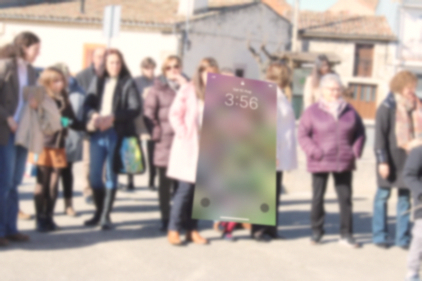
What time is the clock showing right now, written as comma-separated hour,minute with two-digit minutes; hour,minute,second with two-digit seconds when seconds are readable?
3,56
